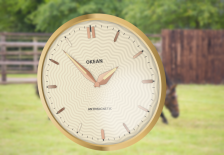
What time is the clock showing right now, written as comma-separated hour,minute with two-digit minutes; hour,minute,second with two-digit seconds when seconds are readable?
1,53
